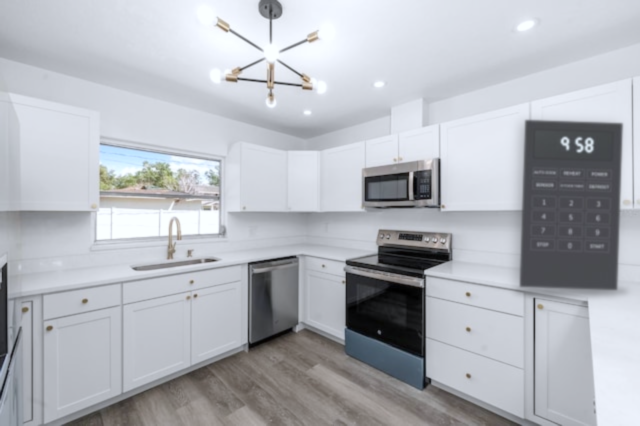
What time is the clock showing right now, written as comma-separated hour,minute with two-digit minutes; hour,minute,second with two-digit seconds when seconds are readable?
9,58
